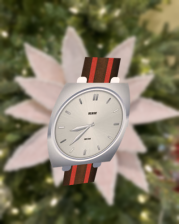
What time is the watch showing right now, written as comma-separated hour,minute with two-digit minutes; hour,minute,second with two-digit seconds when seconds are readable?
8,37
